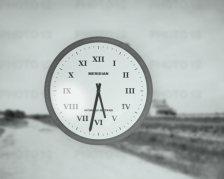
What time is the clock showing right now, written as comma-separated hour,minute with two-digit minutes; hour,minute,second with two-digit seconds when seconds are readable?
5,32
